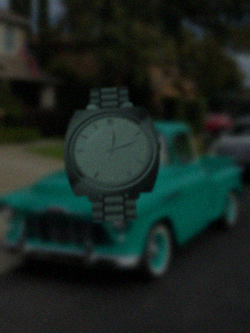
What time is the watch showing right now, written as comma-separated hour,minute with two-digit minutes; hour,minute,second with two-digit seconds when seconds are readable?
12,12
